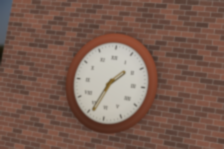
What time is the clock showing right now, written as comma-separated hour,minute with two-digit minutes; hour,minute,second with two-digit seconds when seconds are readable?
1,34
